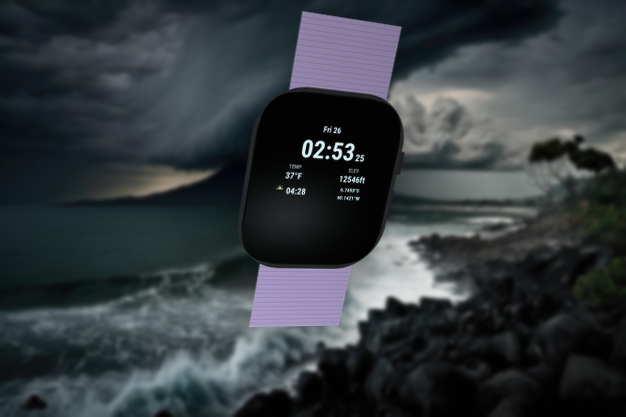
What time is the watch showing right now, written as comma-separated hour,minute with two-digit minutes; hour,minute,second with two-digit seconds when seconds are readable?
2,53,25
